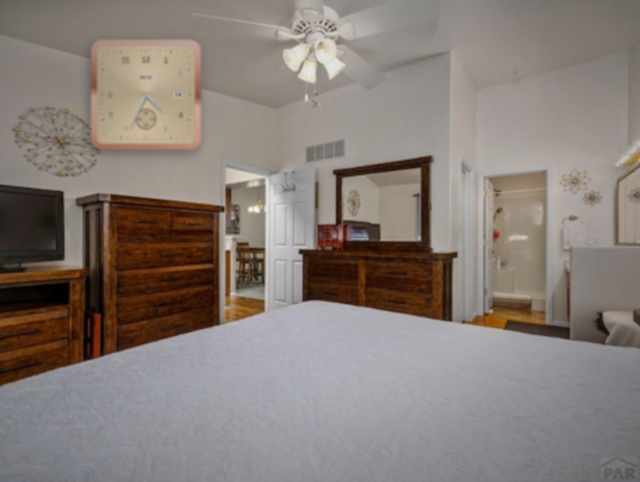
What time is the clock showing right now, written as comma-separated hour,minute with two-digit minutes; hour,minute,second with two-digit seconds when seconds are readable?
4,34
